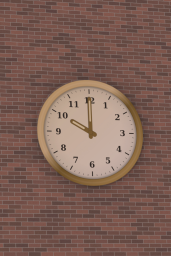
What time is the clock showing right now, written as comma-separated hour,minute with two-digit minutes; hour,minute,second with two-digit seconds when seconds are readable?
10,00
